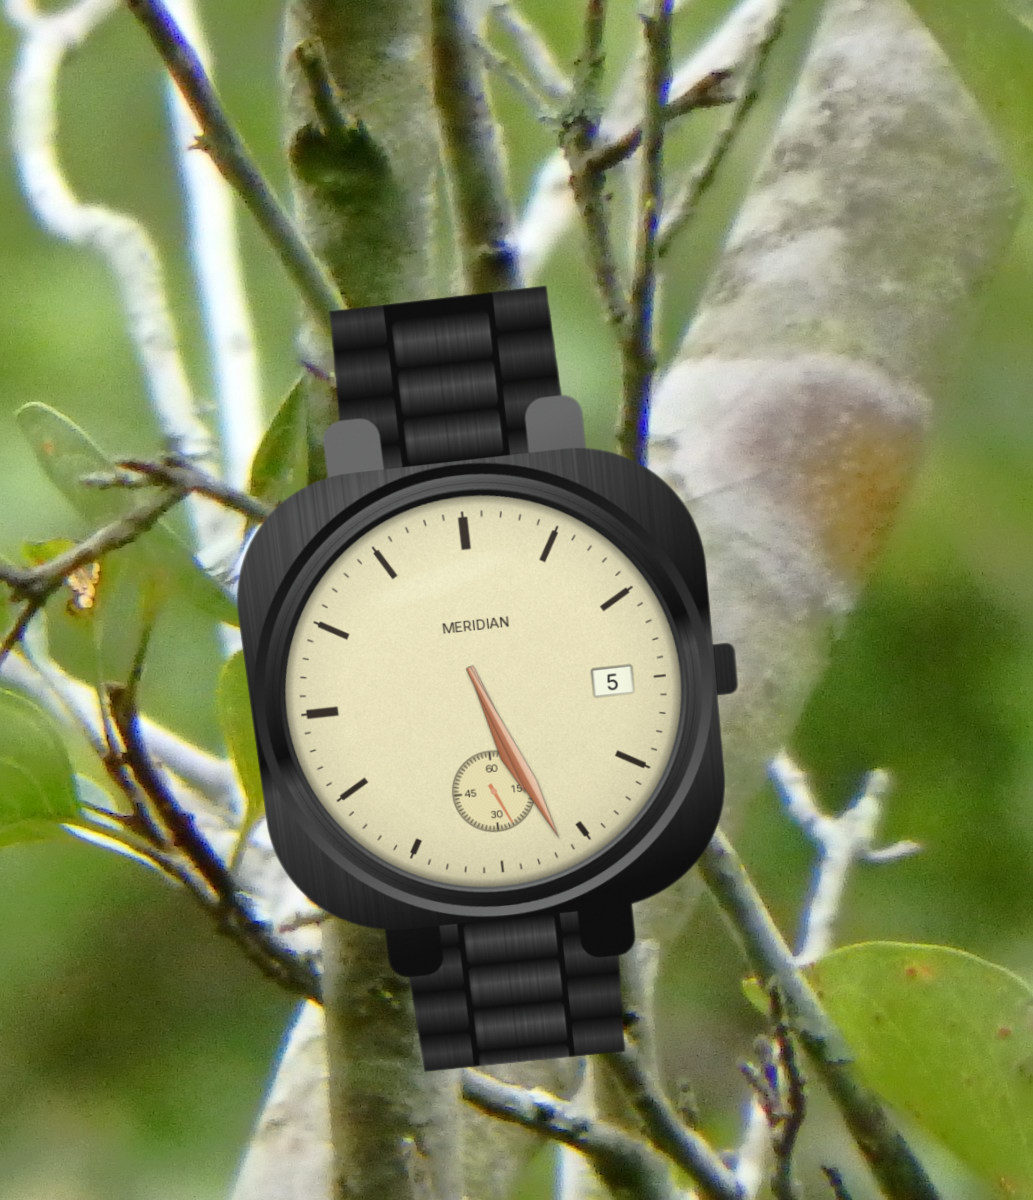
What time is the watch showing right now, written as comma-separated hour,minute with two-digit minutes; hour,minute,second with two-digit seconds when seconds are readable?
5,26,26
